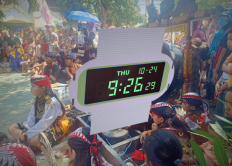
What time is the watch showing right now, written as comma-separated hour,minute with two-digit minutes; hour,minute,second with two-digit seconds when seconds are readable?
9,26,29
